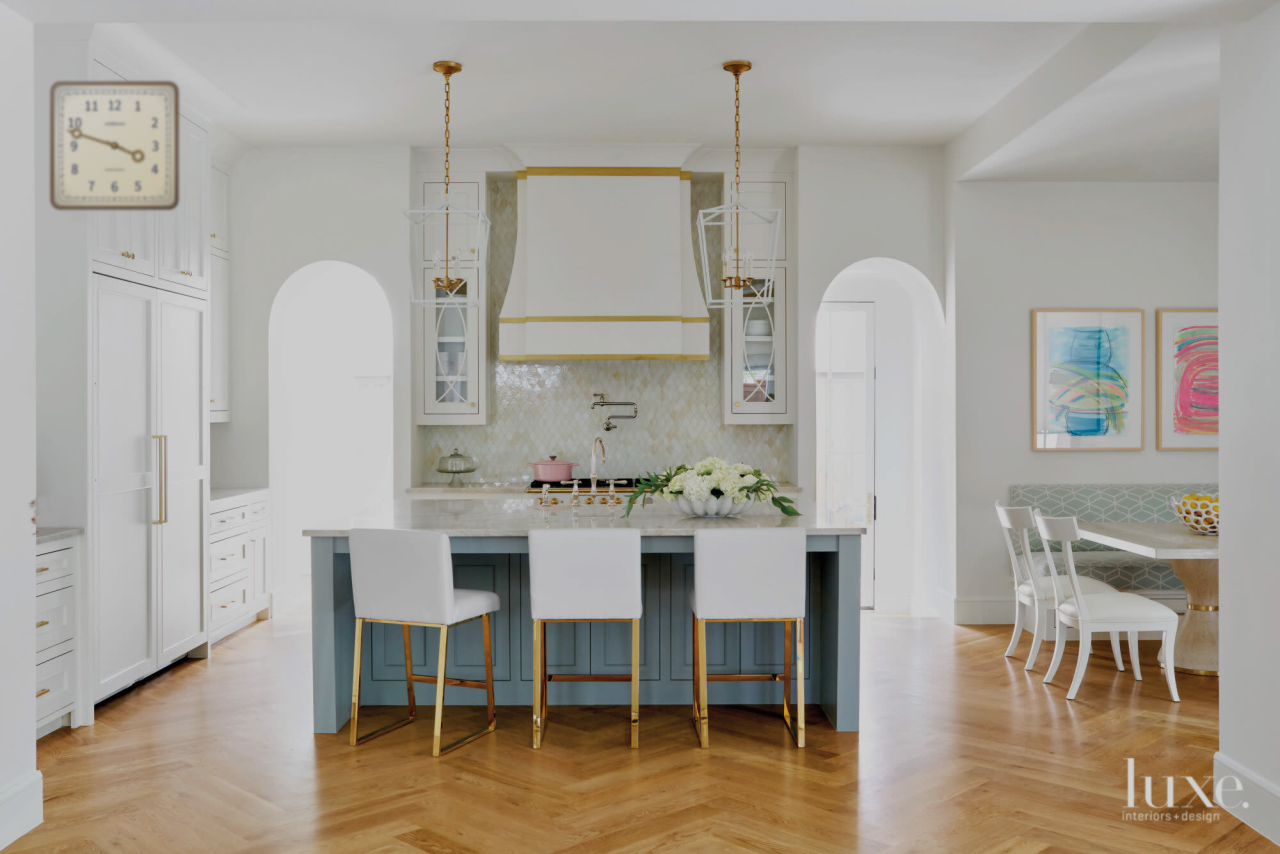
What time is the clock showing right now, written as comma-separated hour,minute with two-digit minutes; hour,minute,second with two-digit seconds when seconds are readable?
3,48
